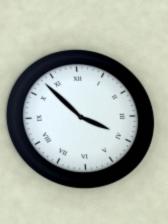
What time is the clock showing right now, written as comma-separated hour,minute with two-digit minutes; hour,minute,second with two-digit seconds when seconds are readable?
3,53
